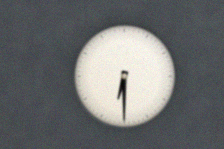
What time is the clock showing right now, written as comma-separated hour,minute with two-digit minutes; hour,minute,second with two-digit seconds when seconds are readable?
6,30
